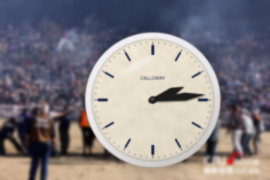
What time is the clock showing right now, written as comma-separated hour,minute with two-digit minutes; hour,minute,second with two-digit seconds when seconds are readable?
2,14
